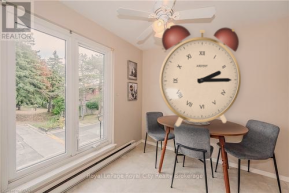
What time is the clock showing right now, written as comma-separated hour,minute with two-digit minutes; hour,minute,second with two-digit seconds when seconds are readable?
2,15
